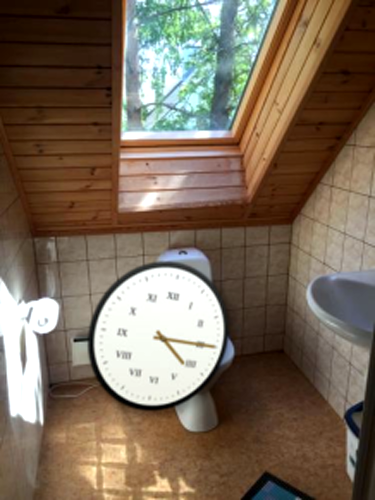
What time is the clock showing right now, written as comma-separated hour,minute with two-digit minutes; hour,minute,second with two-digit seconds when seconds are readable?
4,15
